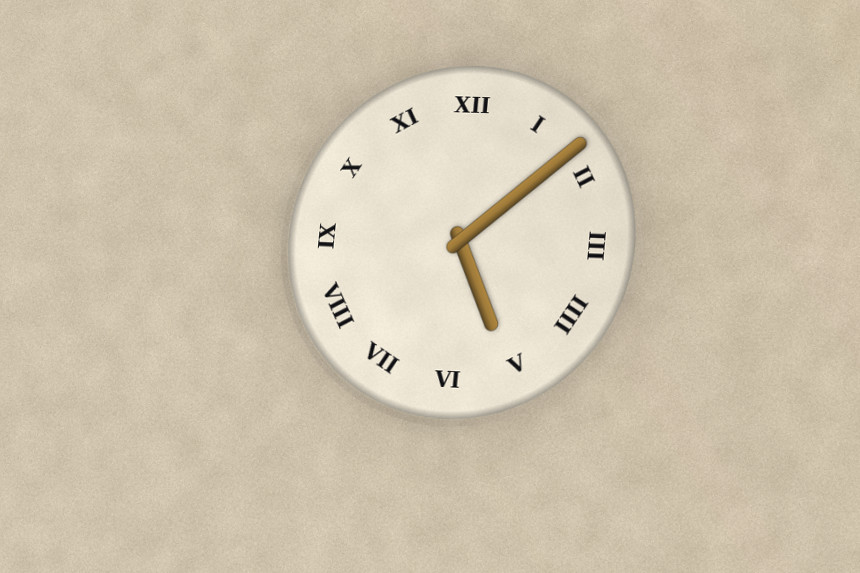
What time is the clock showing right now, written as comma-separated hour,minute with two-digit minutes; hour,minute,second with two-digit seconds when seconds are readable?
5,08
